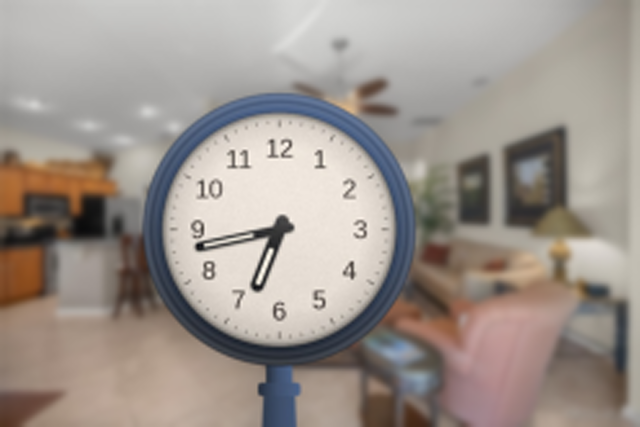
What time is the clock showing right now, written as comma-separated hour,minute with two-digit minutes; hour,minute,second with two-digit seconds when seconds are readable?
6,43
